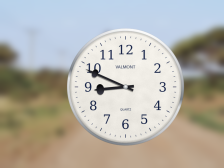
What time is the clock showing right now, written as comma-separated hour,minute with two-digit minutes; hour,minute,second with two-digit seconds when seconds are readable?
8,49
